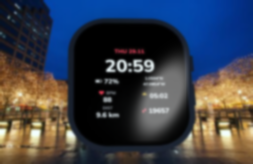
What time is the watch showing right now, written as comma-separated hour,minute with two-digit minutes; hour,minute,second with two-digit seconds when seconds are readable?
20,59
